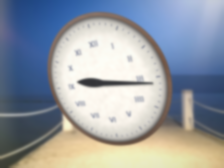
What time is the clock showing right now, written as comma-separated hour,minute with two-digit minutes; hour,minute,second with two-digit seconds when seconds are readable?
9,16
